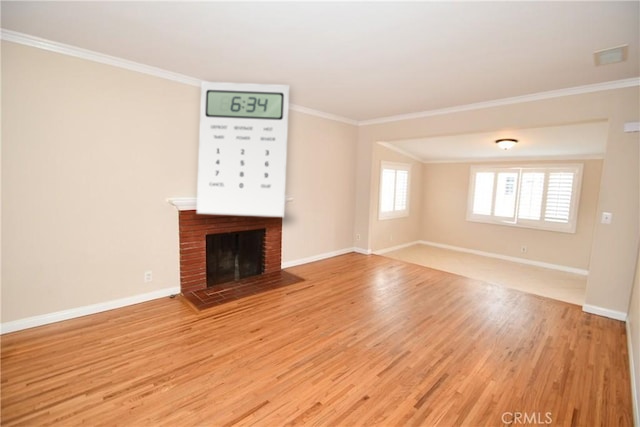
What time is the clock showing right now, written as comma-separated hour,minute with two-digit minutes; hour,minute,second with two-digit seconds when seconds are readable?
6,34
